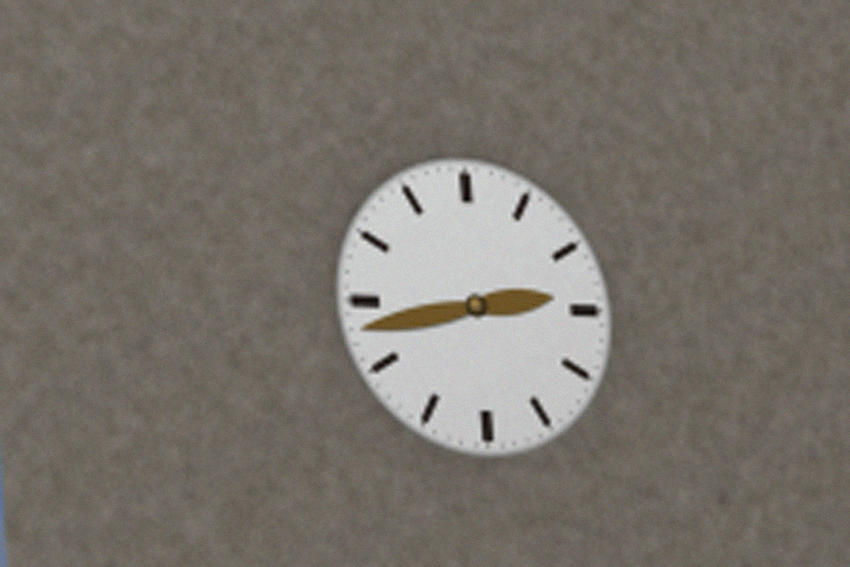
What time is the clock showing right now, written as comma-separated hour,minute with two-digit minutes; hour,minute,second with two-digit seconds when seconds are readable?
2,43
